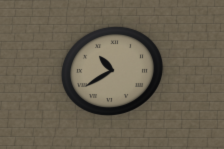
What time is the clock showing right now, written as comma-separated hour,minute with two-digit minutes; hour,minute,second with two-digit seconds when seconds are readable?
10,39
